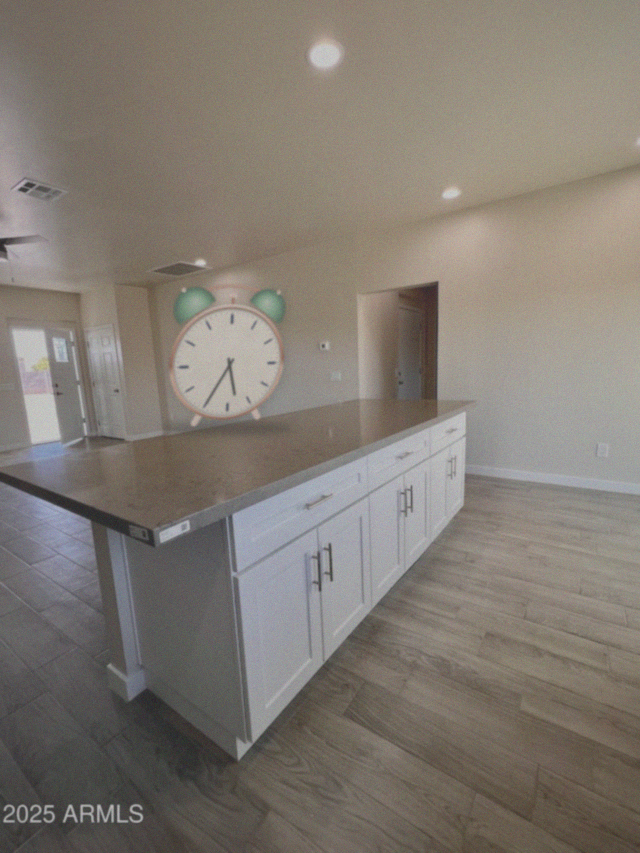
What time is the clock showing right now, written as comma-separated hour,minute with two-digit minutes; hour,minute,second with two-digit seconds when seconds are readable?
5,35
